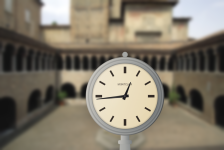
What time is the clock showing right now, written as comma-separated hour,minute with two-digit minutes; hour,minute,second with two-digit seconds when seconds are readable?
12,44
